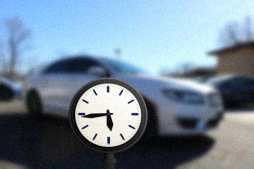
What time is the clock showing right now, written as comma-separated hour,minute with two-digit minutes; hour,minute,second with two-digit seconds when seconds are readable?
5,44
